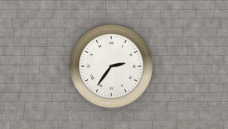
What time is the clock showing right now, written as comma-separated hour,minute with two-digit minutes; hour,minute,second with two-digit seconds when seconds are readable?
2,36
